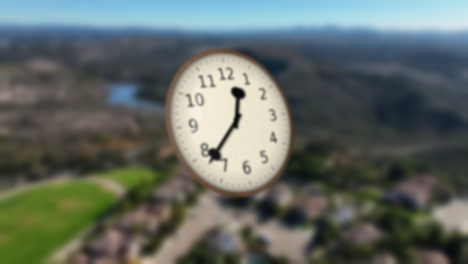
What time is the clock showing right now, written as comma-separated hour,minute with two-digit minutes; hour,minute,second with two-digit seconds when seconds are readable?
12,38
